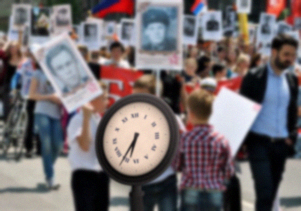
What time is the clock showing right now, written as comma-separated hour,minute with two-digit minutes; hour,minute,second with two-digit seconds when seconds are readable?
6,36
